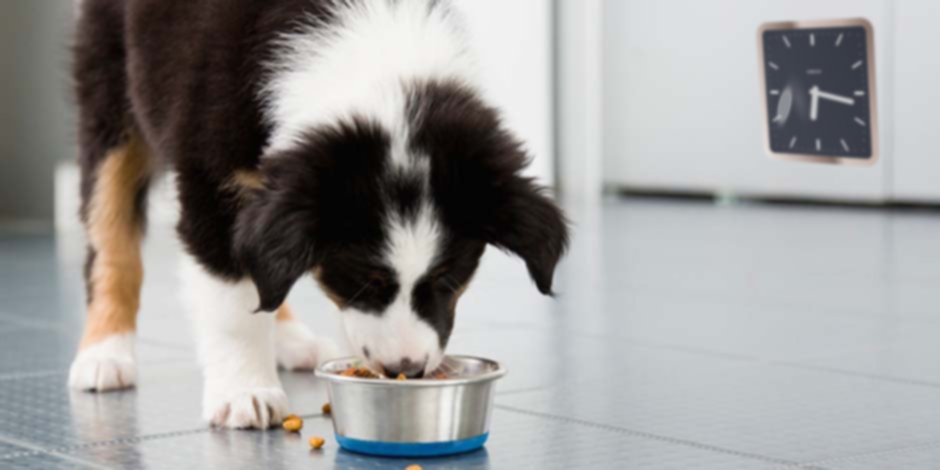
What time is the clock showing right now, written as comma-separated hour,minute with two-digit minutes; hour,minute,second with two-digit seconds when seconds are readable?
6,17
